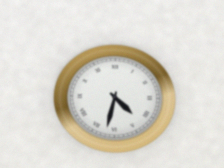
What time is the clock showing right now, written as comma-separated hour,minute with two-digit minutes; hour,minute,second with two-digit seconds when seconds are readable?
4,32
